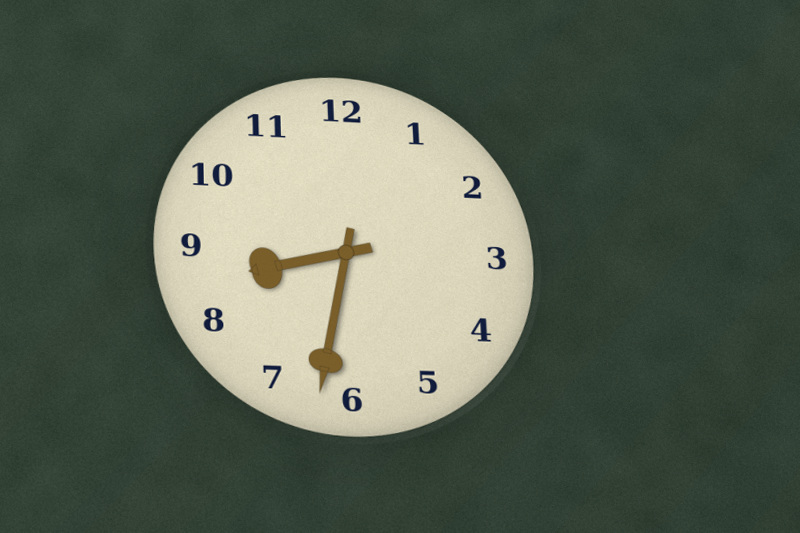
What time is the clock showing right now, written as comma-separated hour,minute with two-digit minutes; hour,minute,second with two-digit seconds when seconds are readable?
8,32
